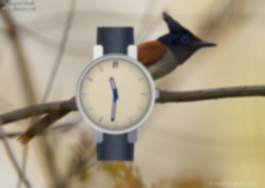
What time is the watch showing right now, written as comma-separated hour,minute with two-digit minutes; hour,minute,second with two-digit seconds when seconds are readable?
11,31
